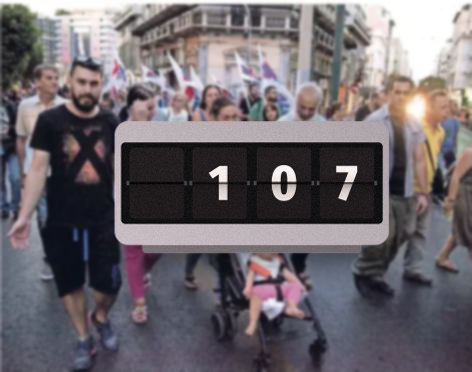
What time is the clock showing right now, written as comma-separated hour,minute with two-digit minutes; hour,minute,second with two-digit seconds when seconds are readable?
1,07
